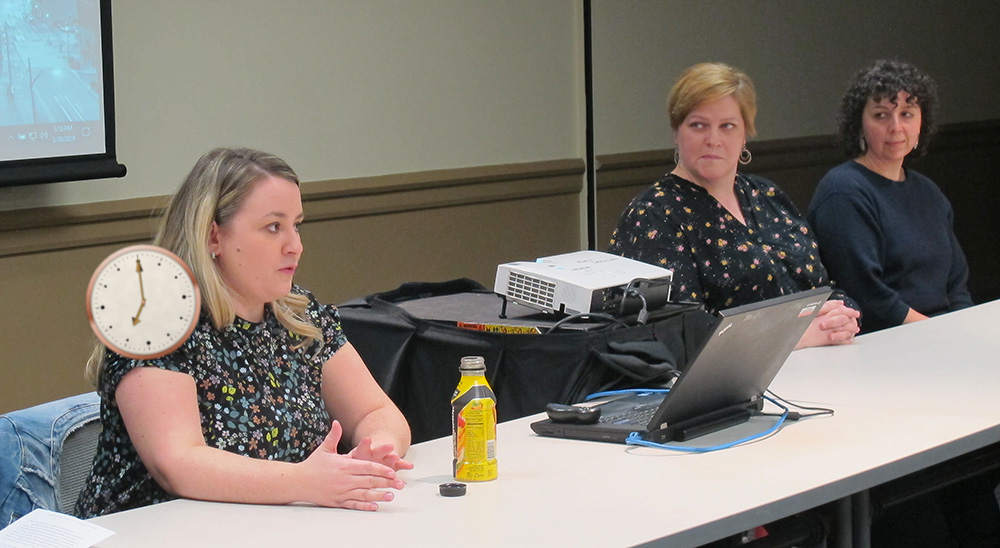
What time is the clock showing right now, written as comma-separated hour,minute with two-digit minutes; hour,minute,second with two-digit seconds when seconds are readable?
7,00
